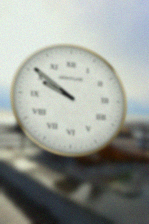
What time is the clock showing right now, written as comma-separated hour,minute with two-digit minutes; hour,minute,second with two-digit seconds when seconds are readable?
9,51
